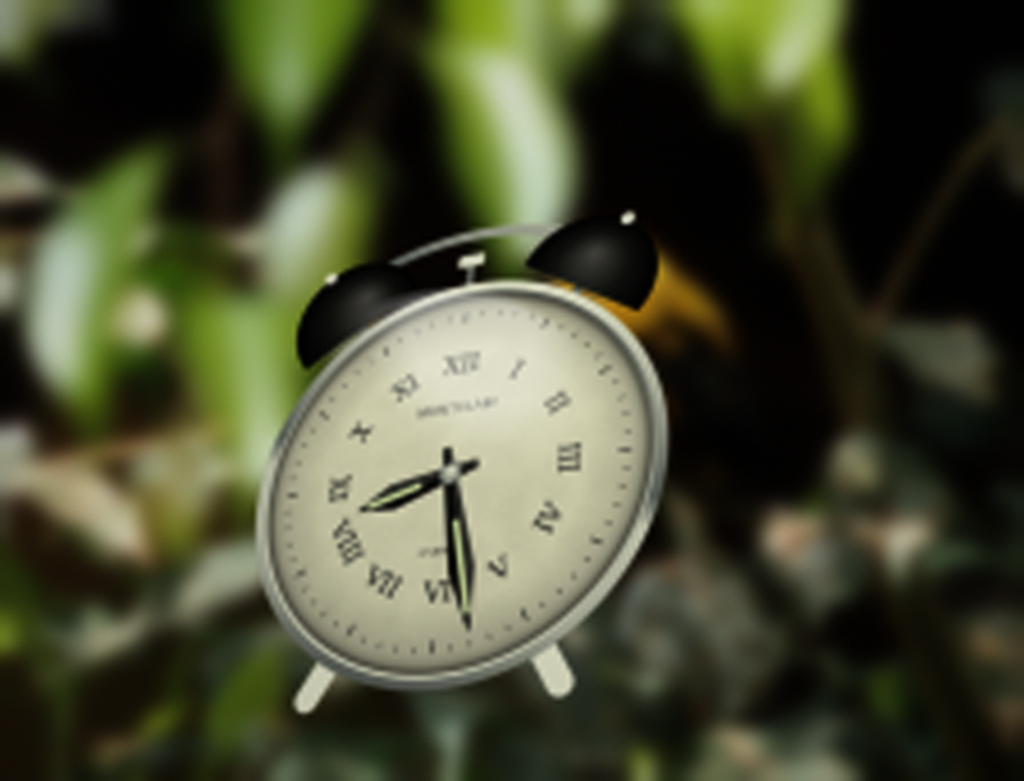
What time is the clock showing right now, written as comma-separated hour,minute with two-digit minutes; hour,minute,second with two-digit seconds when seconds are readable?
8,28
